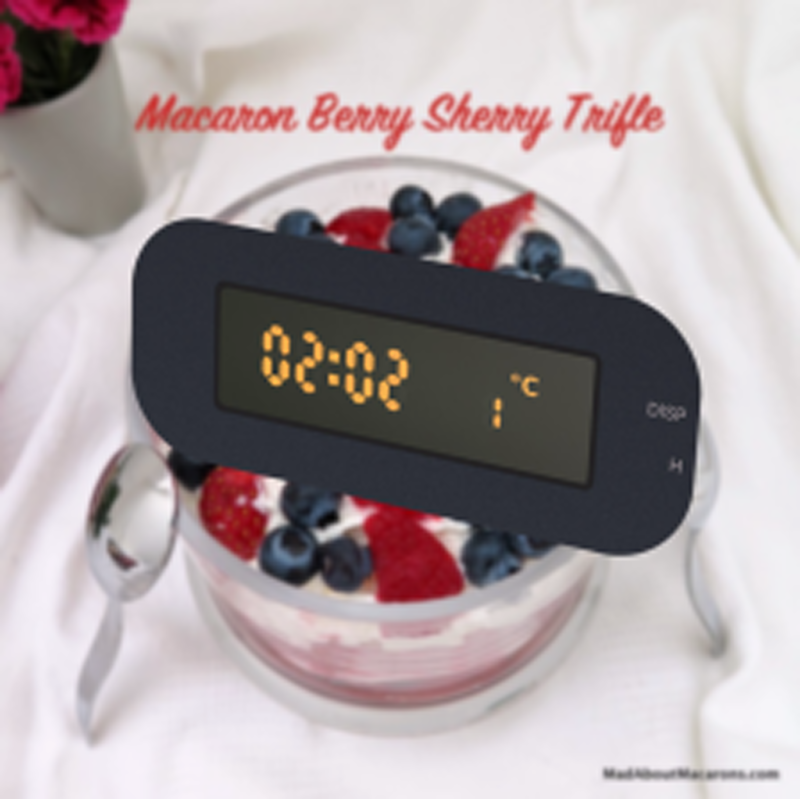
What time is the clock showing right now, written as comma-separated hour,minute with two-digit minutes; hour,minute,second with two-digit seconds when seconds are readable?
2,02
